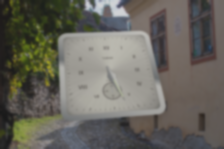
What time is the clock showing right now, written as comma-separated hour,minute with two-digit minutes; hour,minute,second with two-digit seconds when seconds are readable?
5,27
